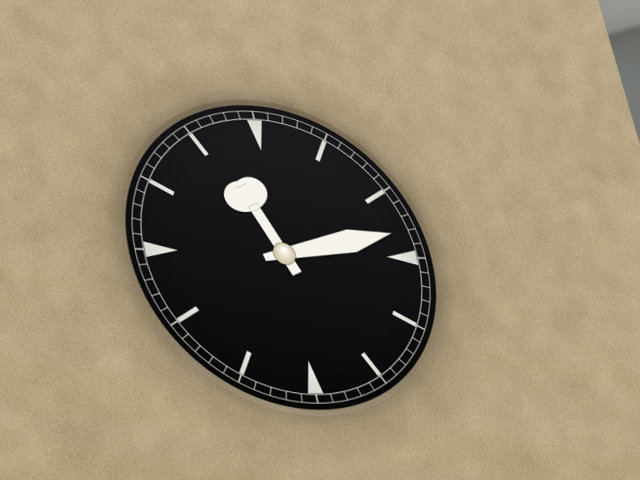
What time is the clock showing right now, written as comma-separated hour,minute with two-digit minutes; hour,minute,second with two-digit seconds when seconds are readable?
11,13
